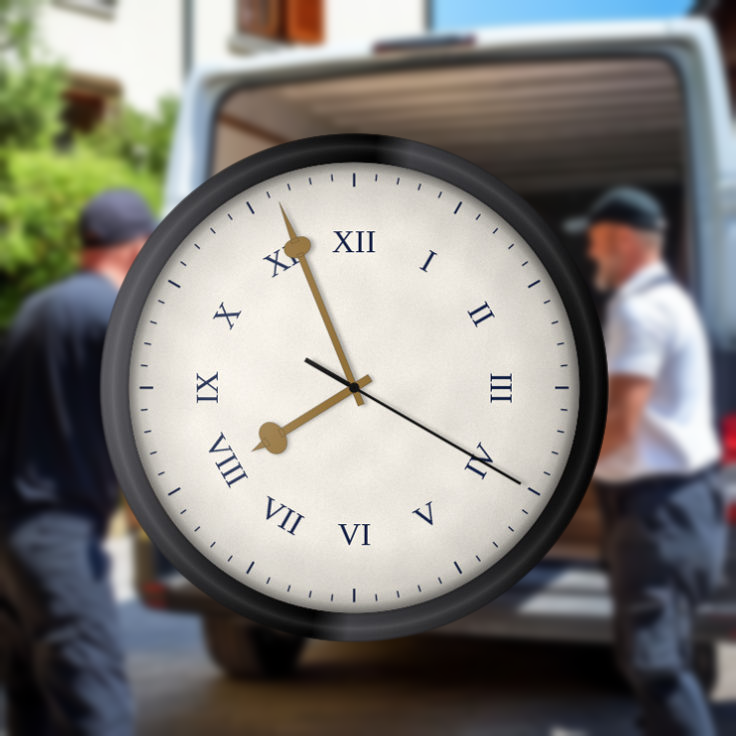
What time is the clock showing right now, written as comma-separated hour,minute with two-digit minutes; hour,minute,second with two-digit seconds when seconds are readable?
7,56,20
